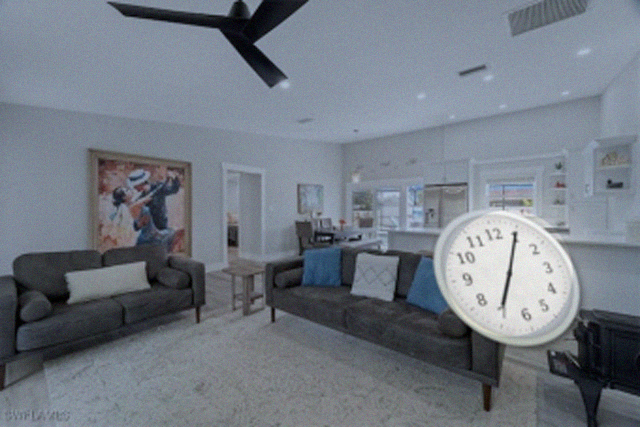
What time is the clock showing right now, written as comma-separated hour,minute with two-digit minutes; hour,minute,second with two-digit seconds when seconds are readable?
7,05
